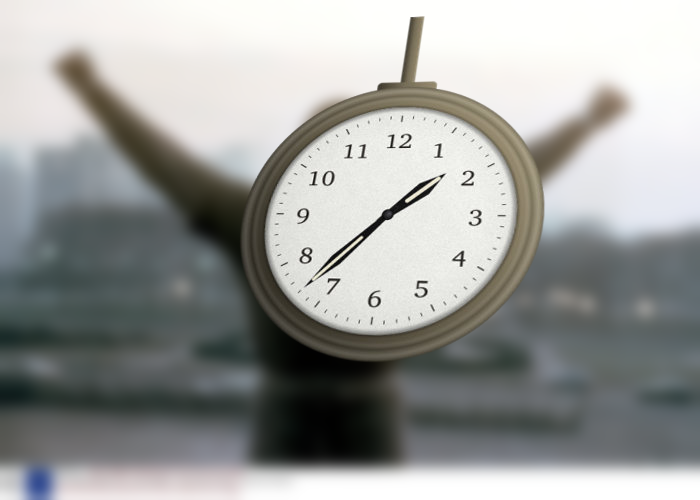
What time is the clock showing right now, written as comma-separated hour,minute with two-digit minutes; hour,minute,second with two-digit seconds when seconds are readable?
1,37
